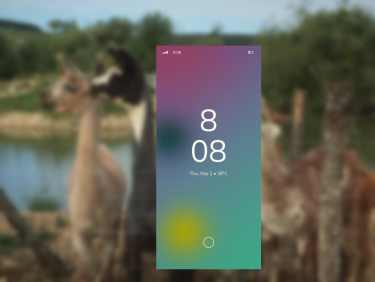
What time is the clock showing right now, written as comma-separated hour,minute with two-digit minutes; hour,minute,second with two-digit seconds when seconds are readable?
8,08
